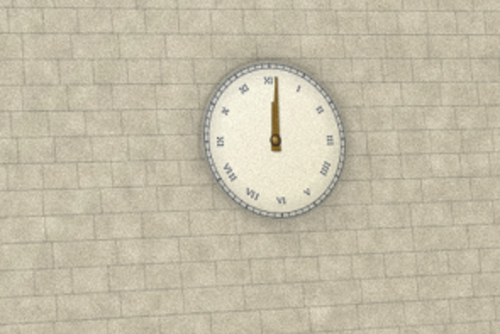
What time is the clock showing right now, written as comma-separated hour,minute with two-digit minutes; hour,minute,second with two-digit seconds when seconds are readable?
12,01
